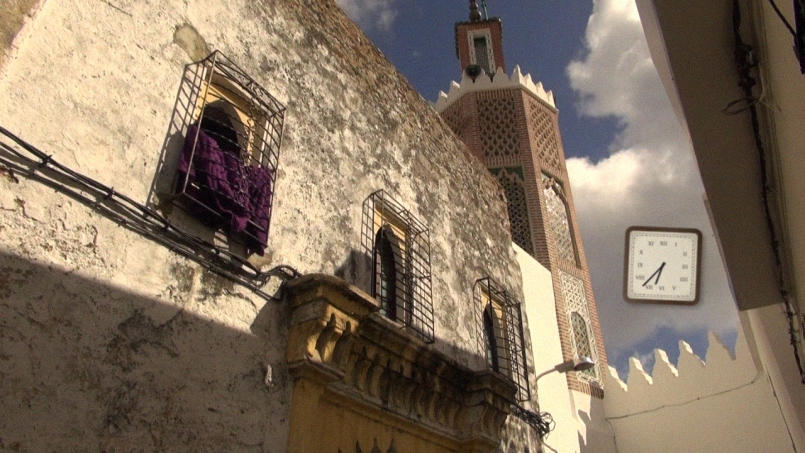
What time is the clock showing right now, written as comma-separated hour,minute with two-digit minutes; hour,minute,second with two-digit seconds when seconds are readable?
6,37
